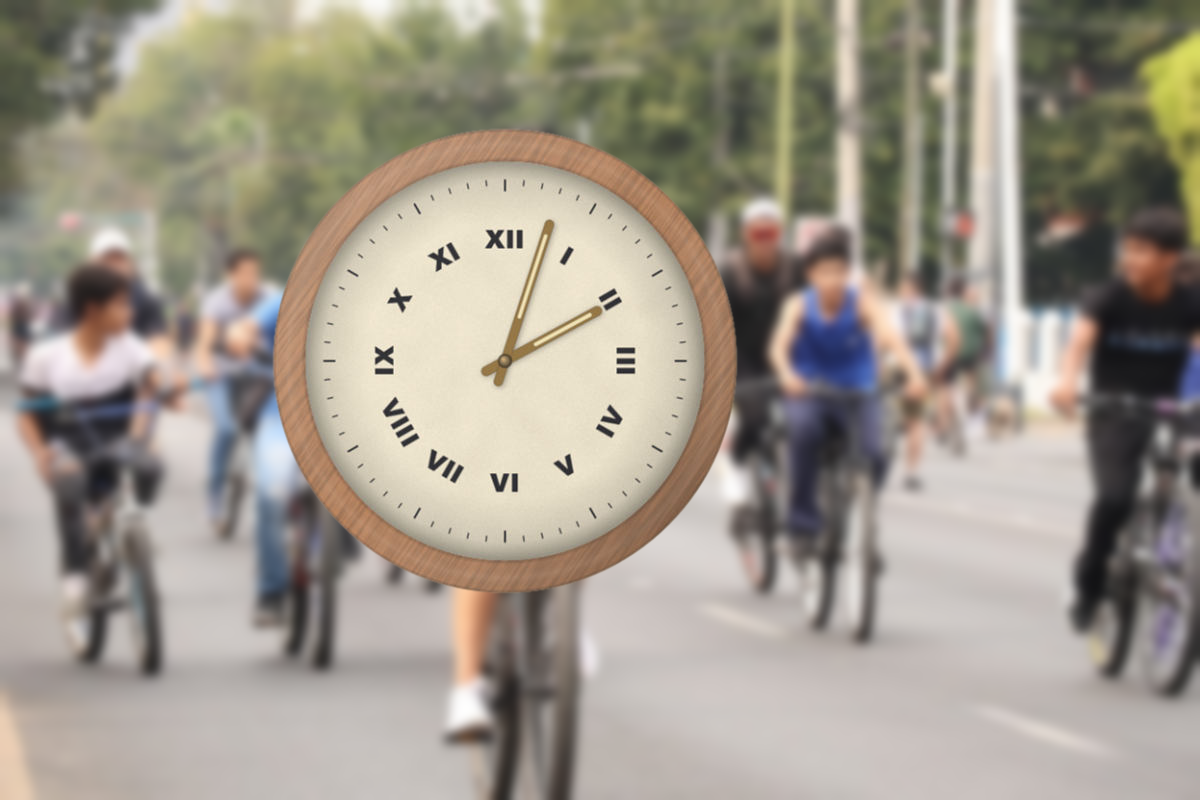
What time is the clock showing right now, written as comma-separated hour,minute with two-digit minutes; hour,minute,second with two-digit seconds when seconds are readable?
2,03
